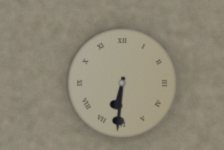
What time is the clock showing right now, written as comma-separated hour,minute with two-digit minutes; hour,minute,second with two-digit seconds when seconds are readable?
6,31
